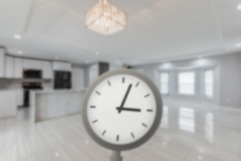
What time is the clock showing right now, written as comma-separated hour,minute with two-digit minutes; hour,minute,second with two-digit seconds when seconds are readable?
3,03
